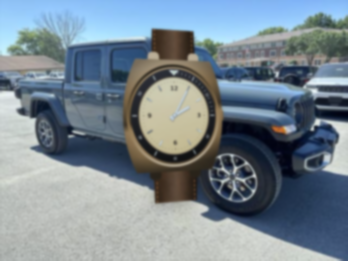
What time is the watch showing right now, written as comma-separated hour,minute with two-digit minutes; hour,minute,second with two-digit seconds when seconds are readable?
2,05
